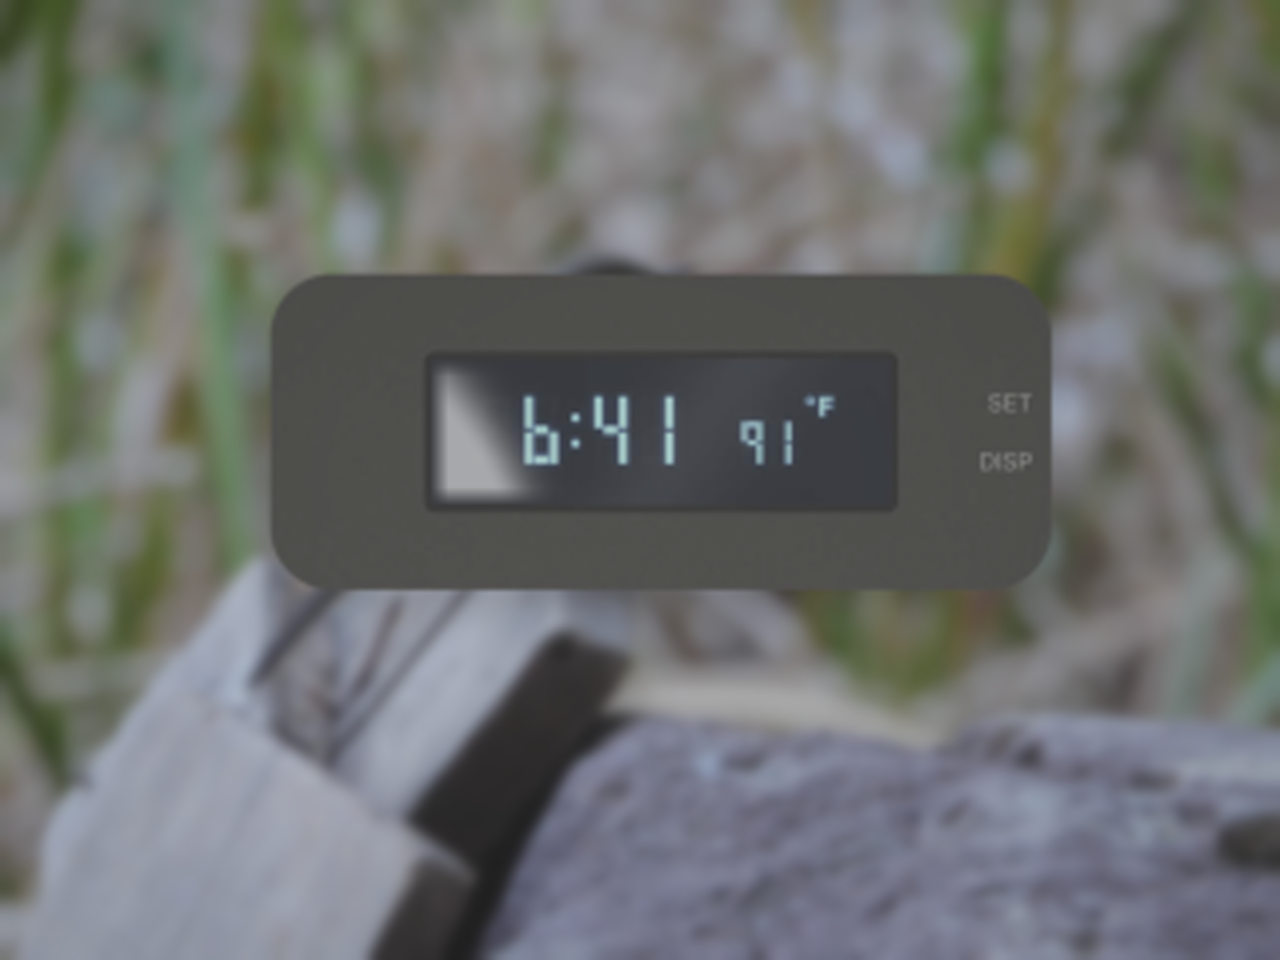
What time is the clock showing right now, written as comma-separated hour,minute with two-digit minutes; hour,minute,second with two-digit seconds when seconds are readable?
6,41
